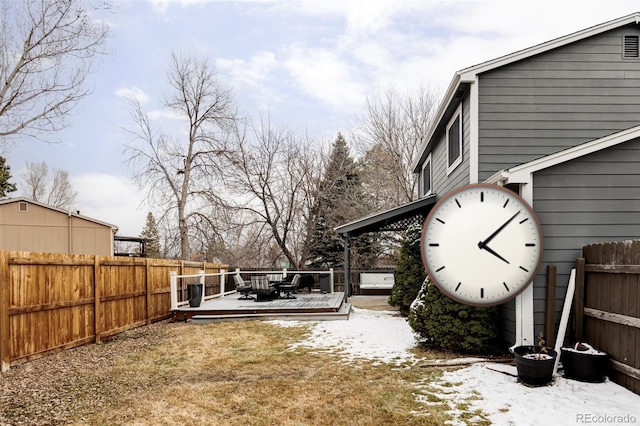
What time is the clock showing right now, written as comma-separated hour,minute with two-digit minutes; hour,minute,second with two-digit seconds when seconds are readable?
4,08
